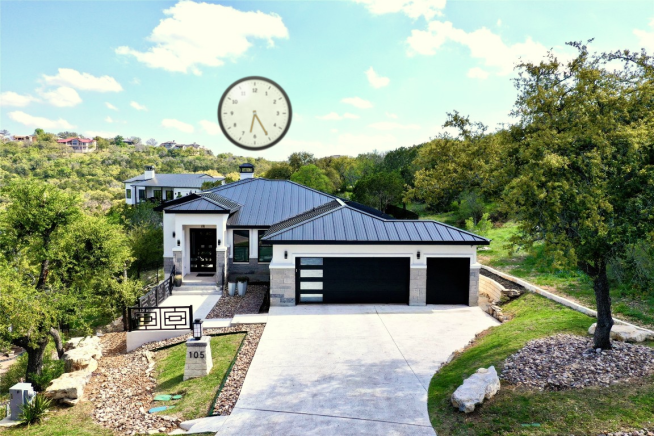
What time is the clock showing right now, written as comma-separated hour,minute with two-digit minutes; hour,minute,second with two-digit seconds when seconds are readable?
6,25
